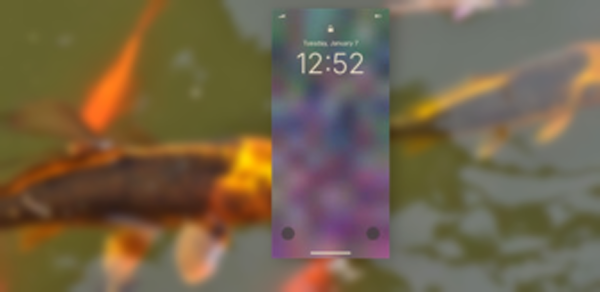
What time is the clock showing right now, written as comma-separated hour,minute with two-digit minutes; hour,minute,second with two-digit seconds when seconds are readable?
12,52
